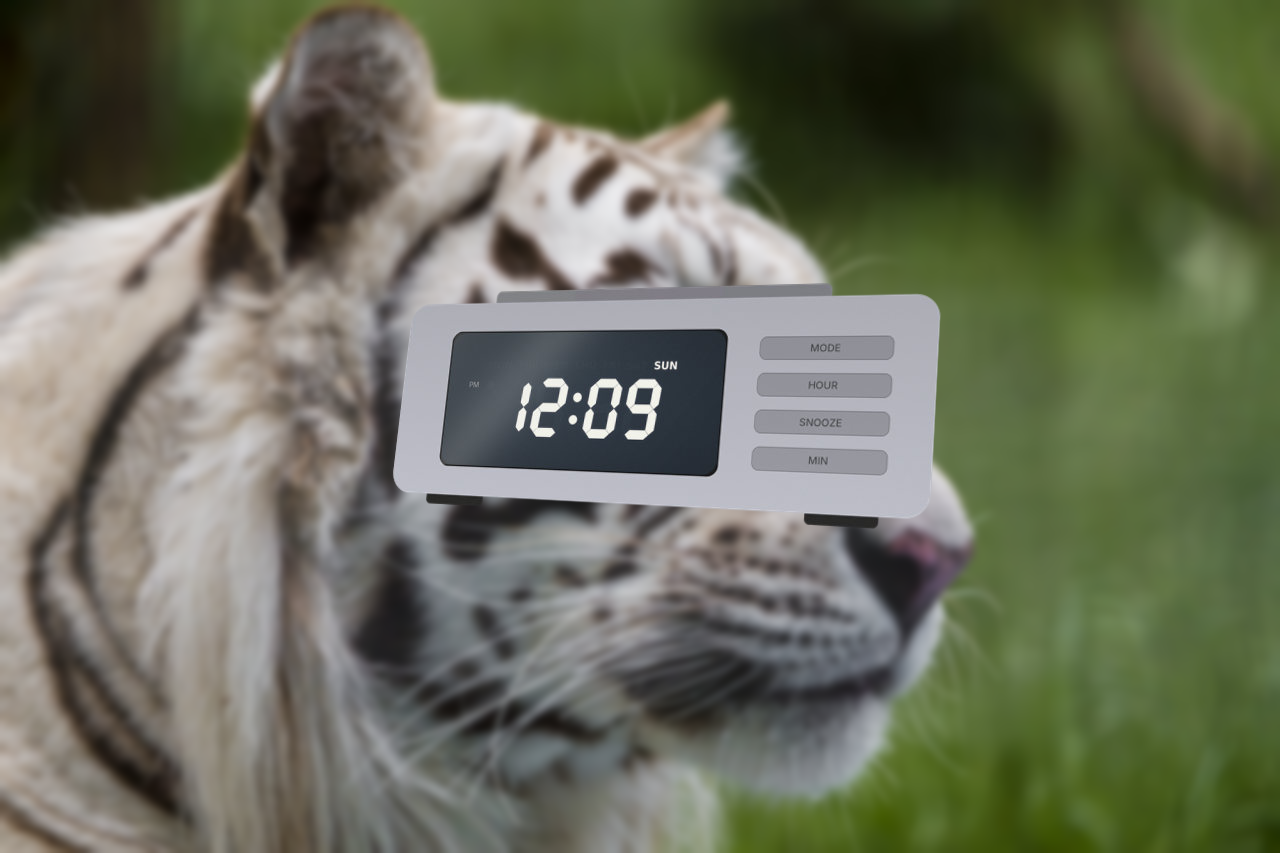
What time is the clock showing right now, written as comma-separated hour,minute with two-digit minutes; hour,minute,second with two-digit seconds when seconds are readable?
12,09
